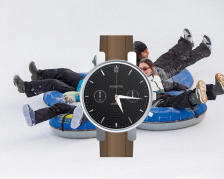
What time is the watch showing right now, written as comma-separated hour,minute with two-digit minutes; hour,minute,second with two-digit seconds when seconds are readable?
5,16
